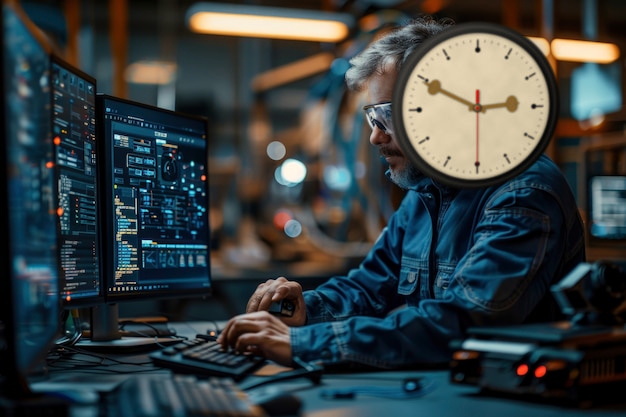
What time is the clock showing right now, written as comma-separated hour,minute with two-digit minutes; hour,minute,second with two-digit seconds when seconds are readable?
2,49,30
